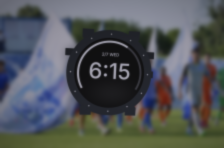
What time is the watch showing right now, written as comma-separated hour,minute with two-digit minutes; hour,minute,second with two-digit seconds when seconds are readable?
6,15
